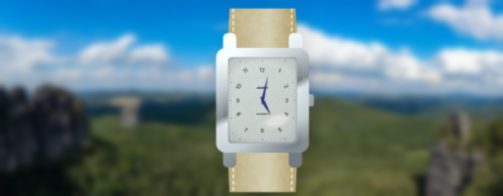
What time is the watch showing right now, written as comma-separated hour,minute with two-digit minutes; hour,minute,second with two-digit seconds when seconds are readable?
5,02
